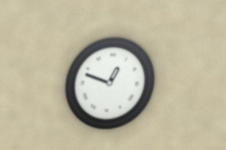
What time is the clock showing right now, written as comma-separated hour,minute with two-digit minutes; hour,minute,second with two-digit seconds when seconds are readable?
12,48
